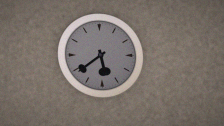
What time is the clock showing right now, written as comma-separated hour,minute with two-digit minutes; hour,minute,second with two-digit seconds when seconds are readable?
5,39
